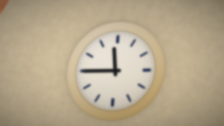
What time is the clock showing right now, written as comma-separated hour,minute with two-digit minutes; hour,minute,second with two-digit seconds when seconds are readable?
11,45
